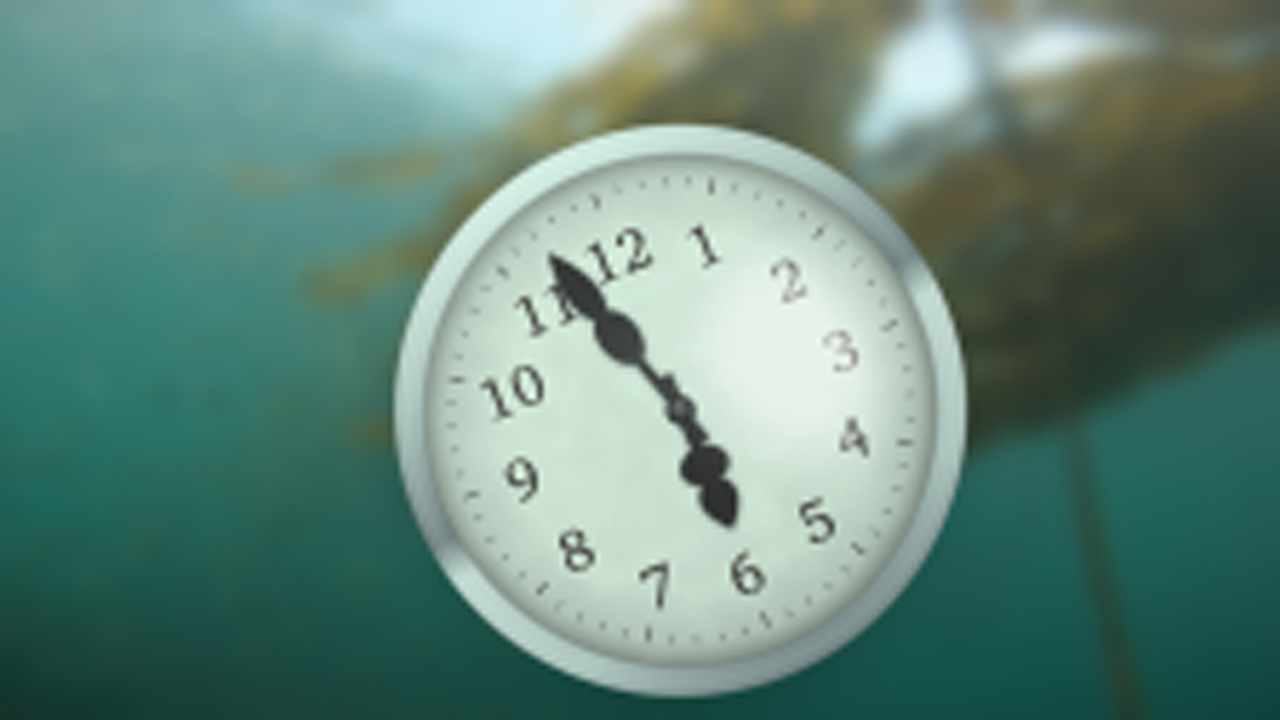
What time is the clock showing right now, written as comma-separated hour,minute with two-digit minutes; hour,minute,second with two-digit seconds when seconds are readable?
5,57
